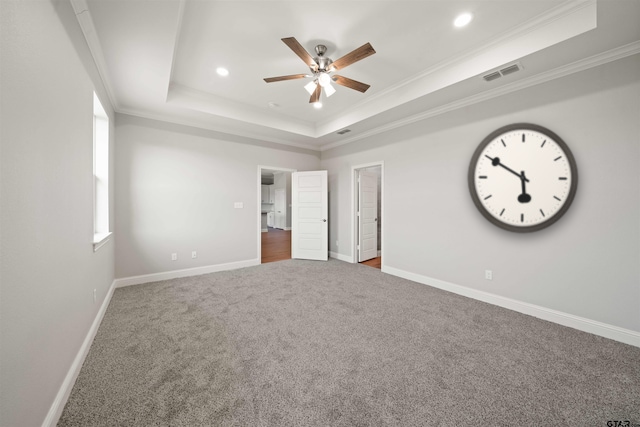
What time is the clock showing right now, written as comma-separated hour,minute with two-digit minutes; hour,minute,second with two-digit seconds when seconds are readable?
5,50
